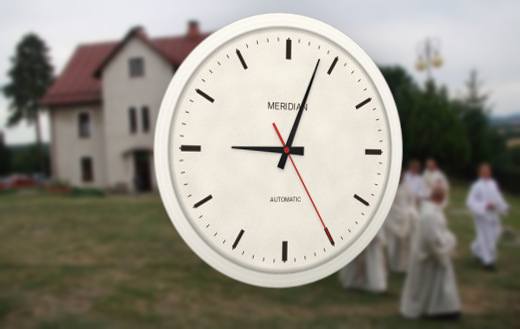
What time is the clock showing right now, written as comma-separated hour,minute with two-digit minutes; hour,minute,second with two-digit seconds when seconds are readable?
9,03,25
